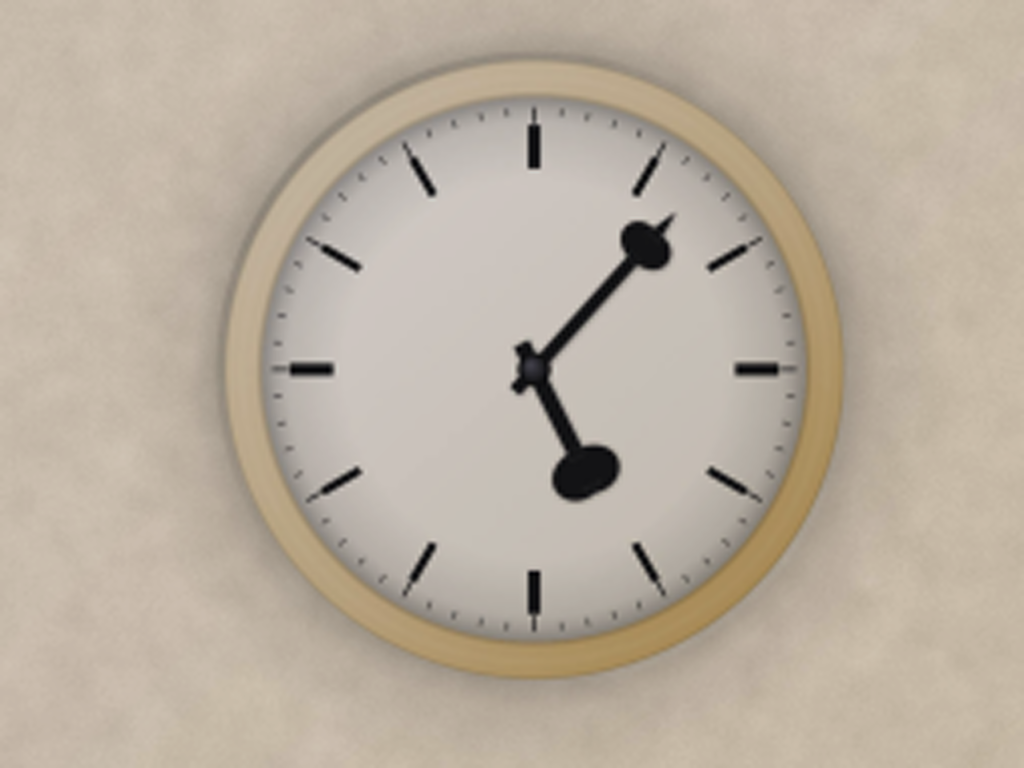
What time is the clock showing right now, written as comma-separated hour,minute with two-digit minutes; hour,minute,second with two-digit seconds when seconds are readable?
5,07
